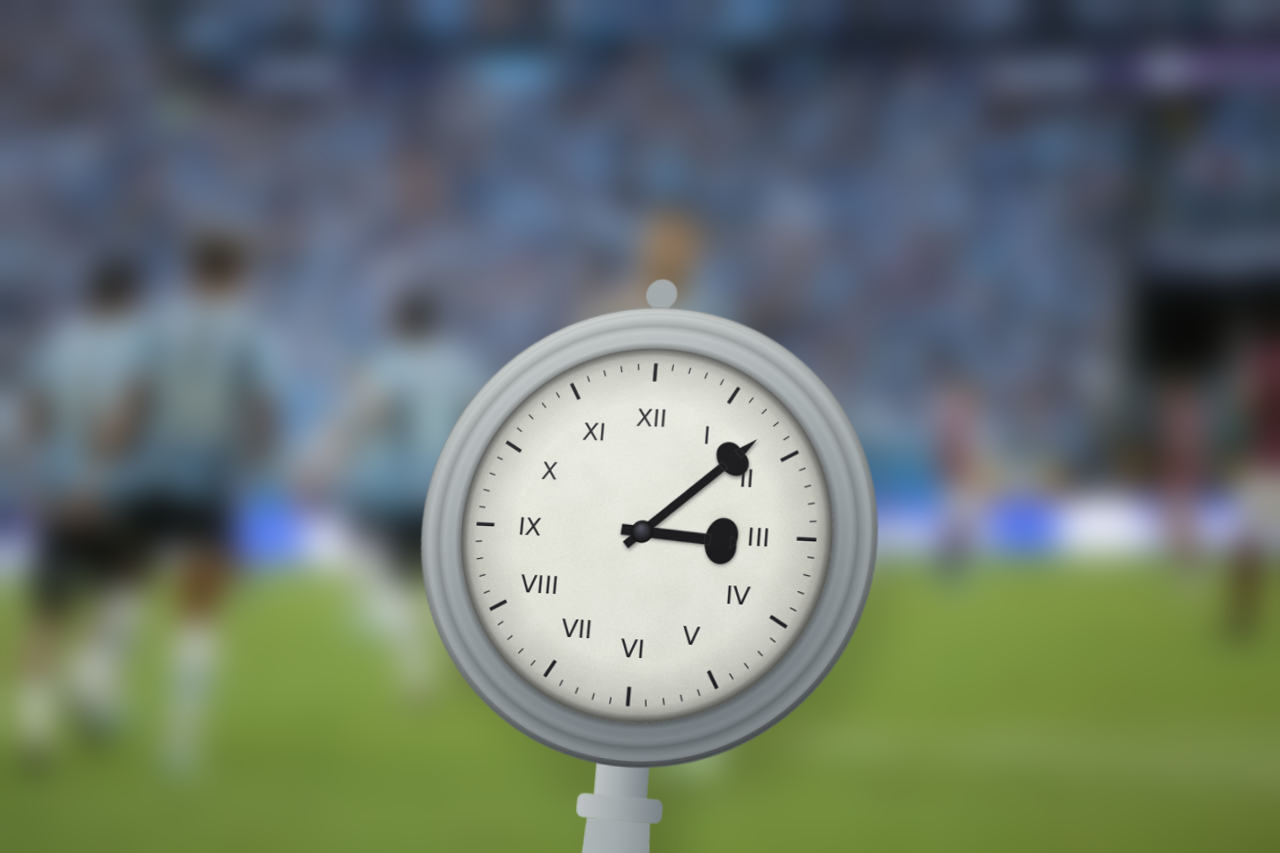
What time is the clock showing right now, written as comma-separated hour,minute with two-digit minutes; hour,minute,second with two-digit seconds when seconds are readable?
3,08
